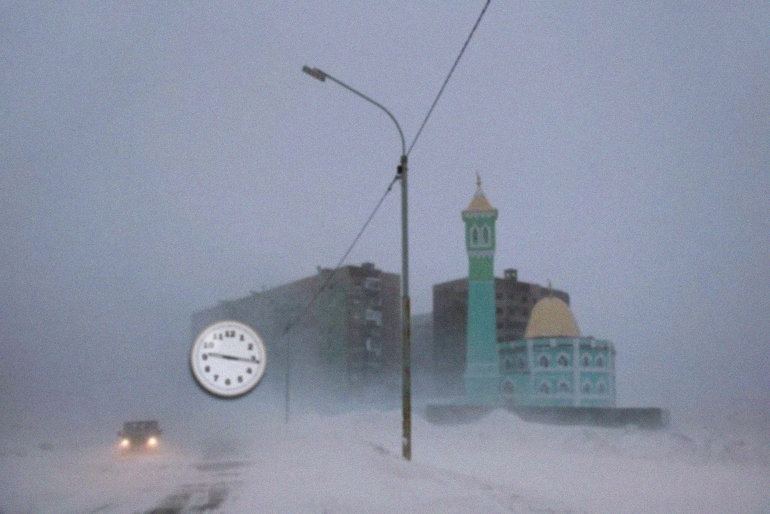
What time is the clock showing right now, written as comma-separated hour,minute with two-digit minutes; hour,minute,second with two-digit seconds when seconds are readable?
9,16
